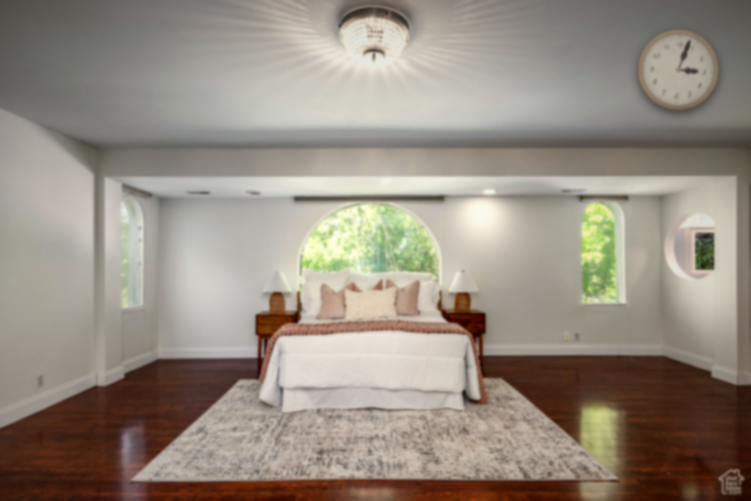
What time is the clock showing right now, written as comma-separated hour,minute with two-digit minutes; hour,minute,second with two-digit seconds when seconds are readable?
3,03
